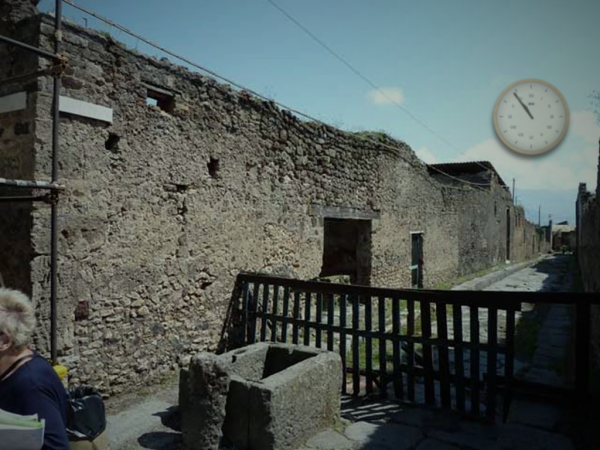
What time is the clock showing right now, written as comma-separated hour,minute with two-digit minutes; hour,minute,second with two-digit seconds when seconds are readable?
10,54
